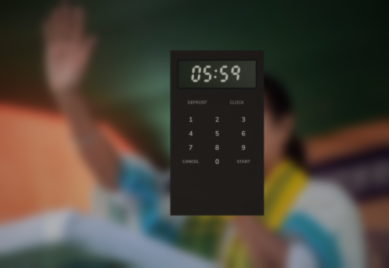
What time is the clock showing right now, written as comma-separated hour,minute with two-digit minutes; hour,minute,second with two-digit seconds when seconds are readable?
5,59
